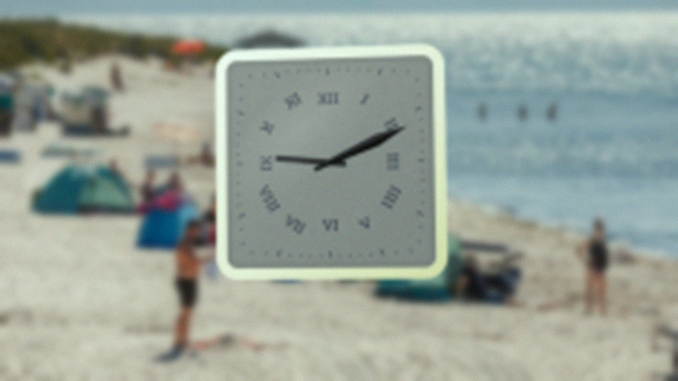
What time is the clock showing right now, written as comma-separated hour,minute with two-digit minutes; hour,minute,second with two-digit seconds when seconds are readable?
9,11
